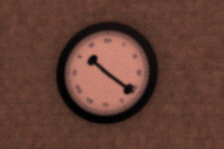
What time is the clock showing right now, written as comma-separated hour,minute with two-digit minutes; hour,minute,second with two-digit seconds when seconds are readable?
10,21
